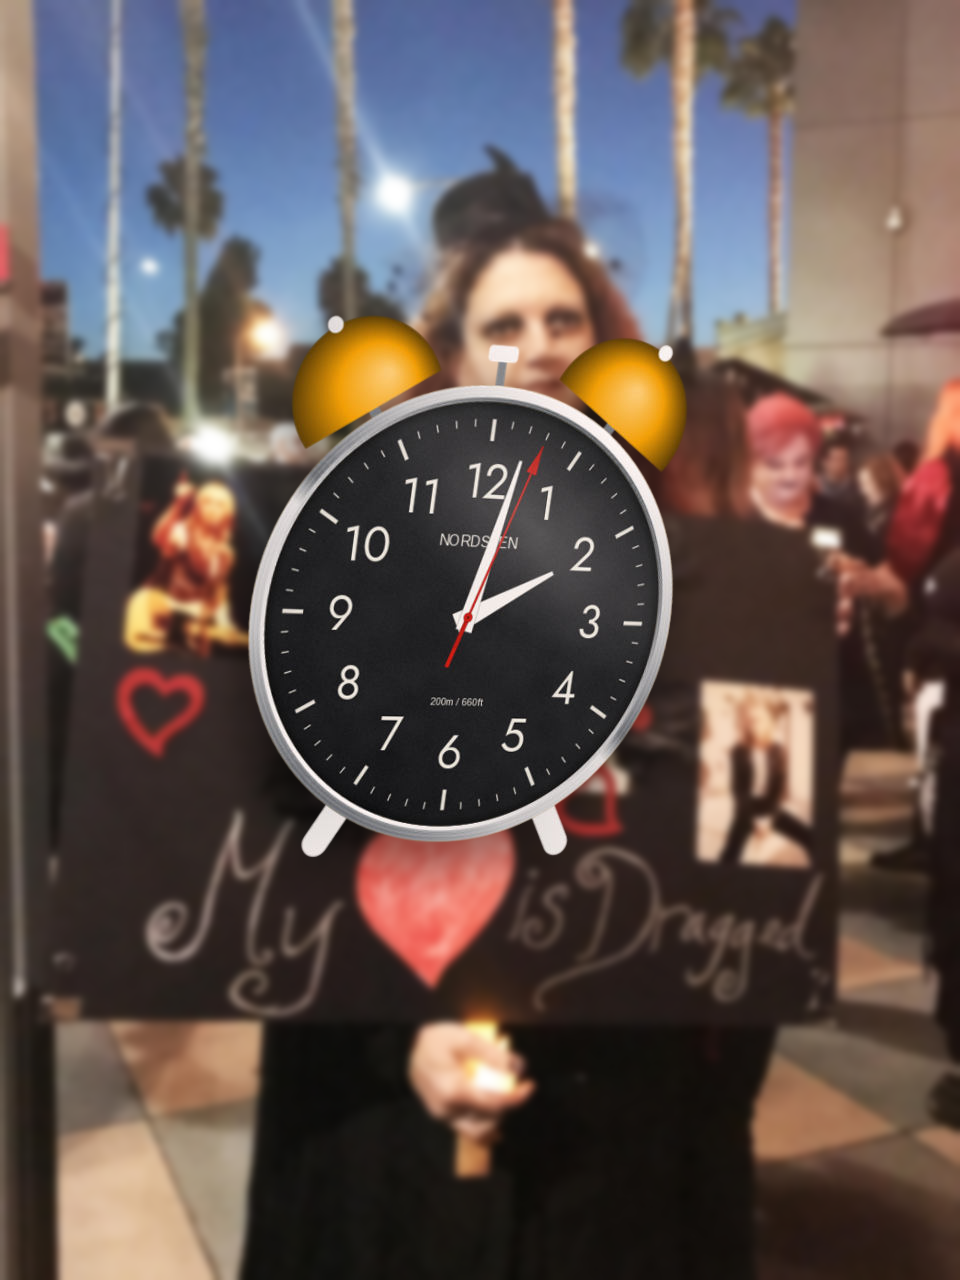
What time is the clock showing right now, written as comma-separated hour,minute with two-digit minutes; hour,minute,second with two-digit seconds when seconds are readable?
2,02,03
